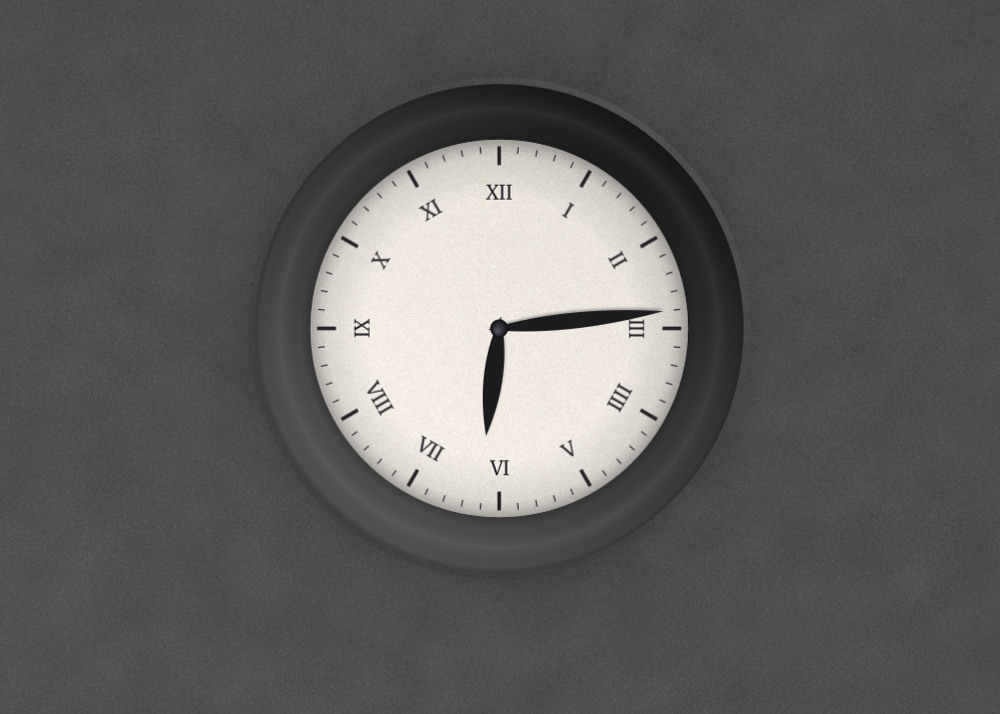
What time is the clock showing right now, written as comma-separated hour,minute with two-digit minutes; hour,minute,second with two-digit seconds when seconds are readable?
6,14
